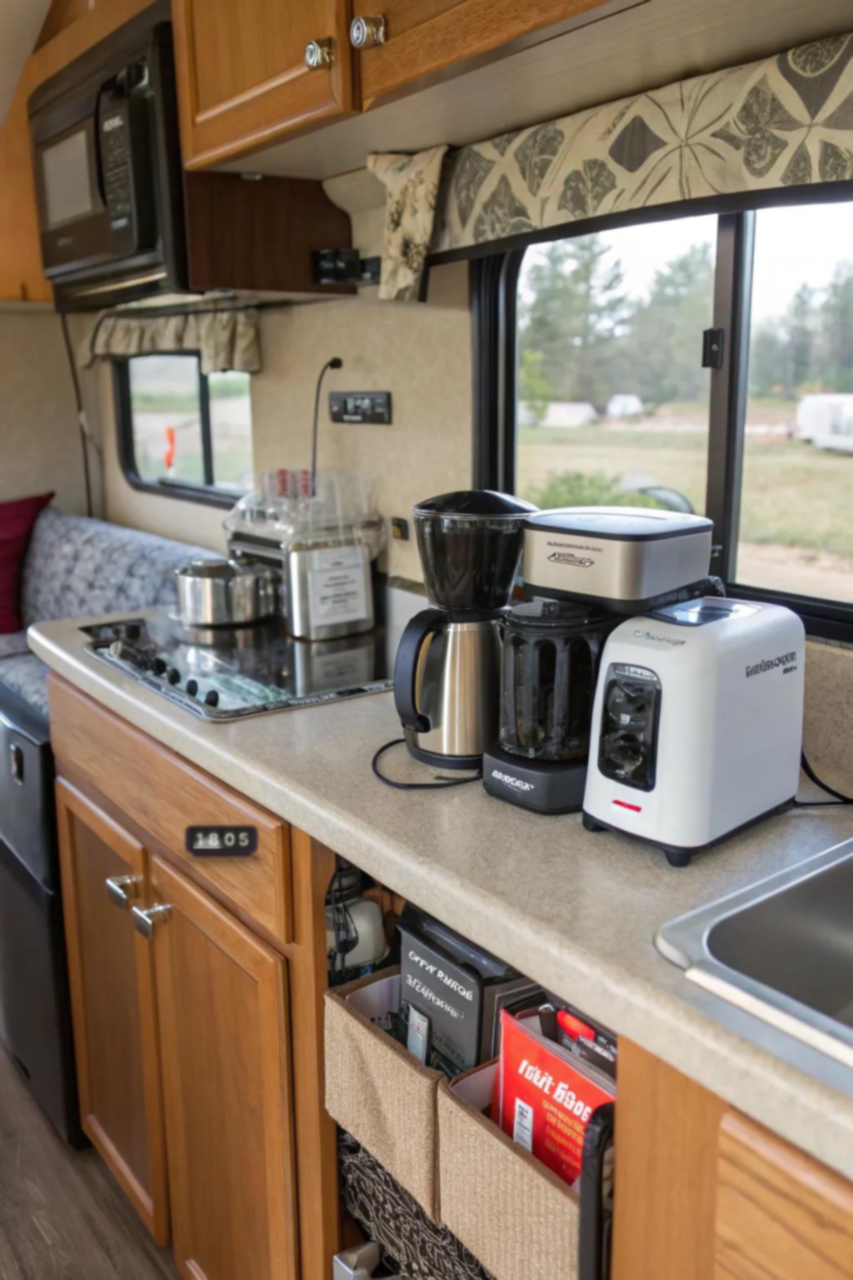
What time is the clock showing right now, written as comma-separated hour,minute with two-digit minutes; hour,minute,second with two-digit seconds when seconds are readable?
18,05
